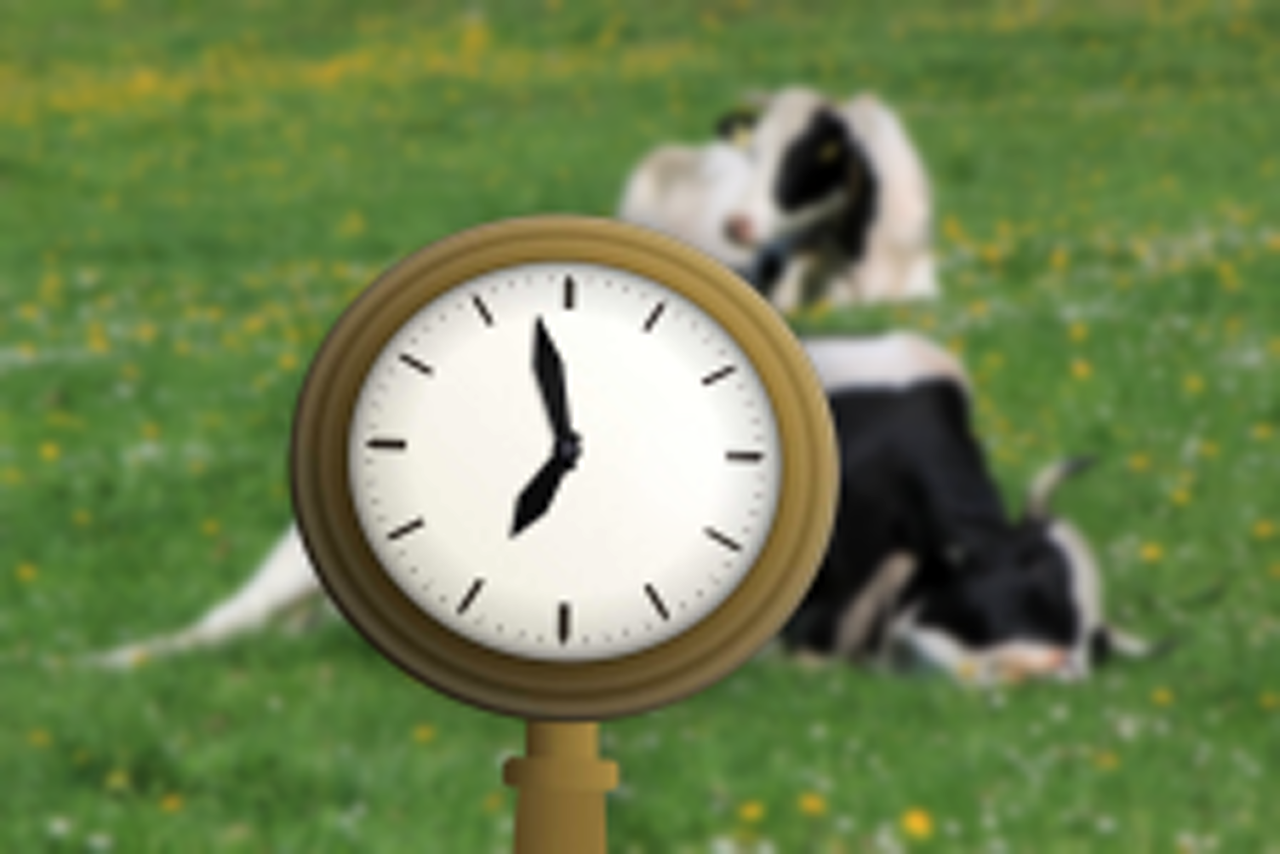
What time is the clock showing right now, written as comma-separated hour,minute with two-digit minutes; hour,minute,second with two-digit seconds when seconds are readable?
6,58
